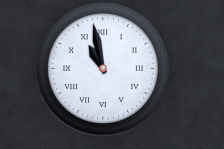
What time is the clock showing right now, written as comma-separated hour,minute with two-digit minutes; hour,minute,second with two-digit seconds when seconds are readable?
10,58
